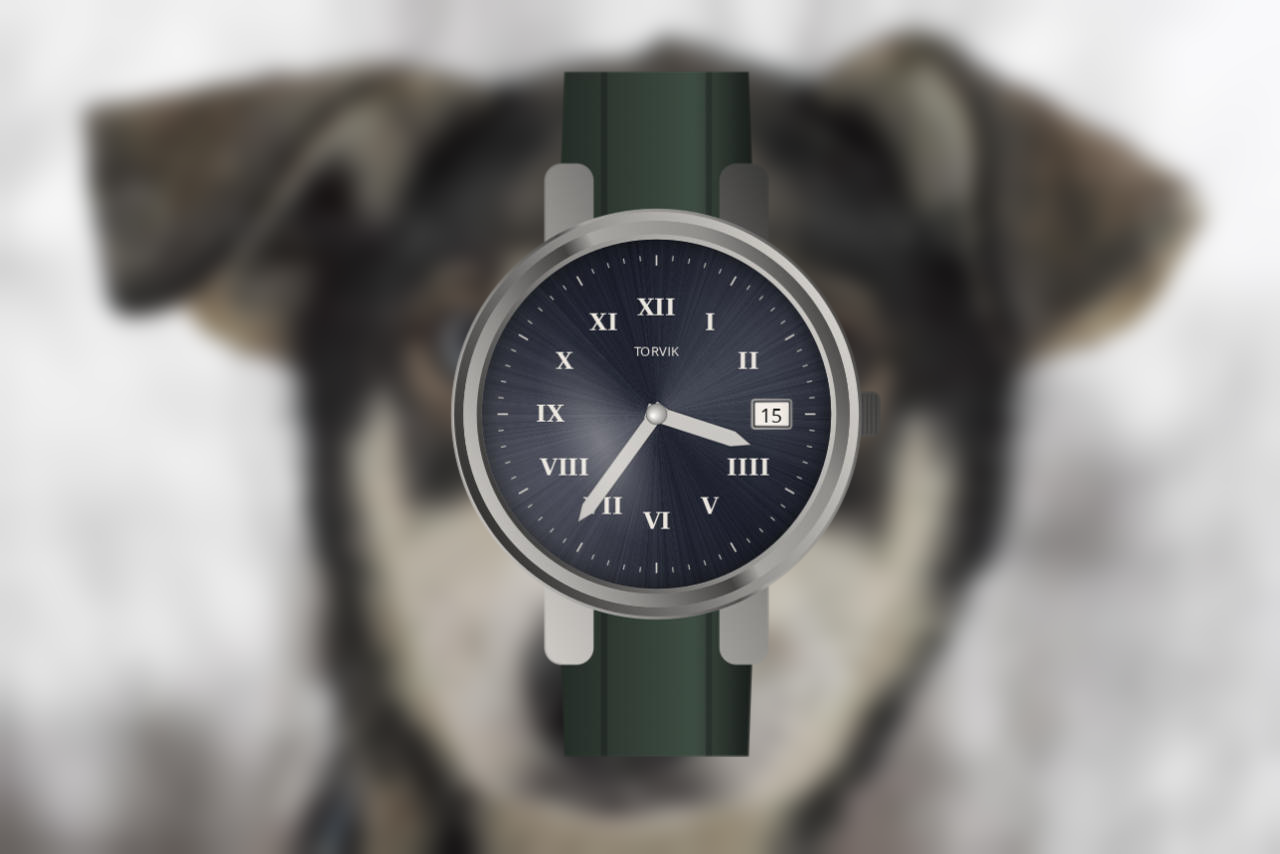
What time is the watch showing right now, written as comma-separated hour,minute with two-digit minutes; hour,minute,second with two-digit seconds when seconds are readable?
3,36
